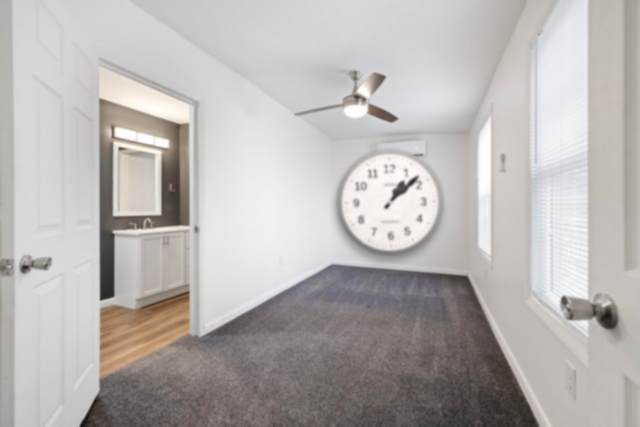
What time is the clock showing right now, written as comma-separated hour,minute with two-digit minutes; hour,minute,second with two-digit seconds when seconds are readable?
1,08
